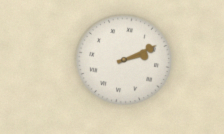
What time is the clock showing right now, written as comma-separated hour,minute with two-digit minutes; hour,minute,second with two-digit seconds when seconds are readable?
2,09
